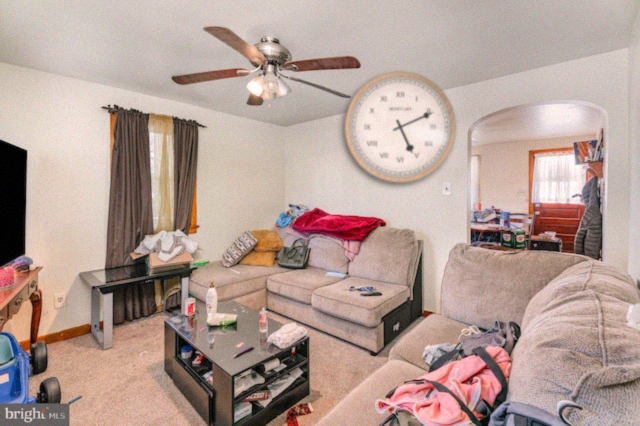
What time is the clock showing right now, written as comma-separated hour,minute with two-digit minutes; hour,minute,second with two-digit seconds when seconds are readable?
5,11
